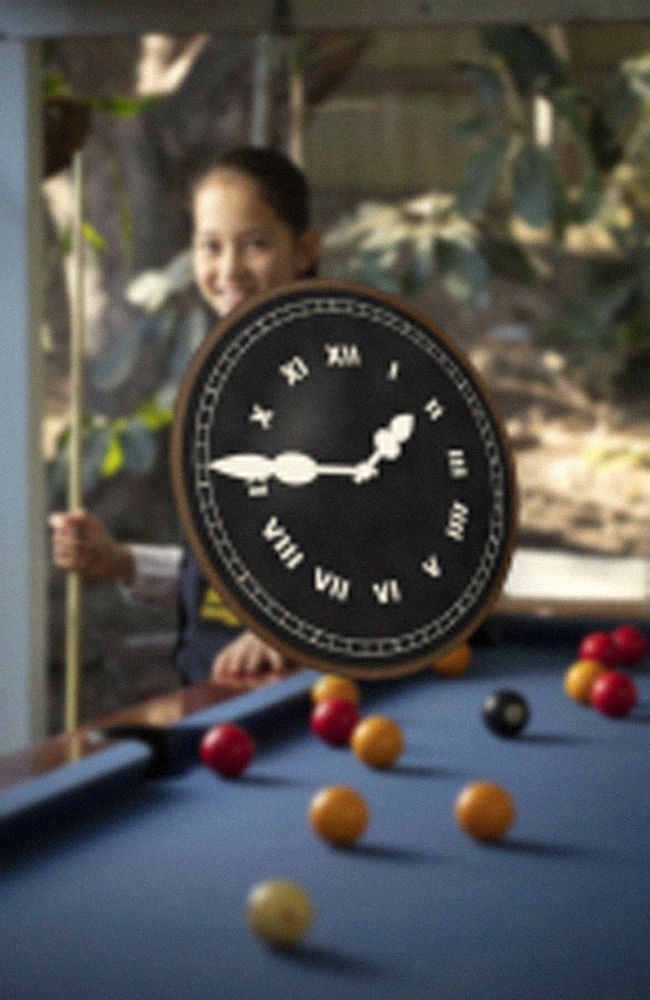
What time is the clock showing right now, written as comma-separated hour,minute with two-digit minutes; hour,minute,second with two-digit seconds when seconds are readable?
1,46
